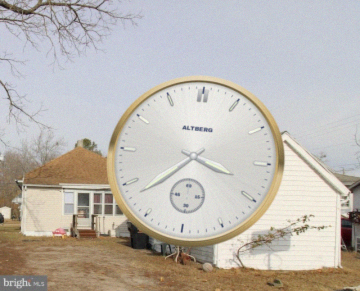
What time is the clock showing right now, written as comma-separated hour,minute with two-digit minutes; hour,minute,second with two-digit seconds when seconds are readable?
3,38
